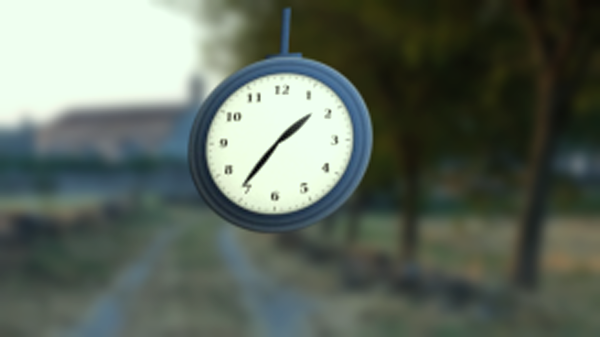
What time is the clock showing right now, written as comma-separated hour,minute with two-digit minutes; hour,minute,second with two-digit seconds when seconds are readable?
1,36
